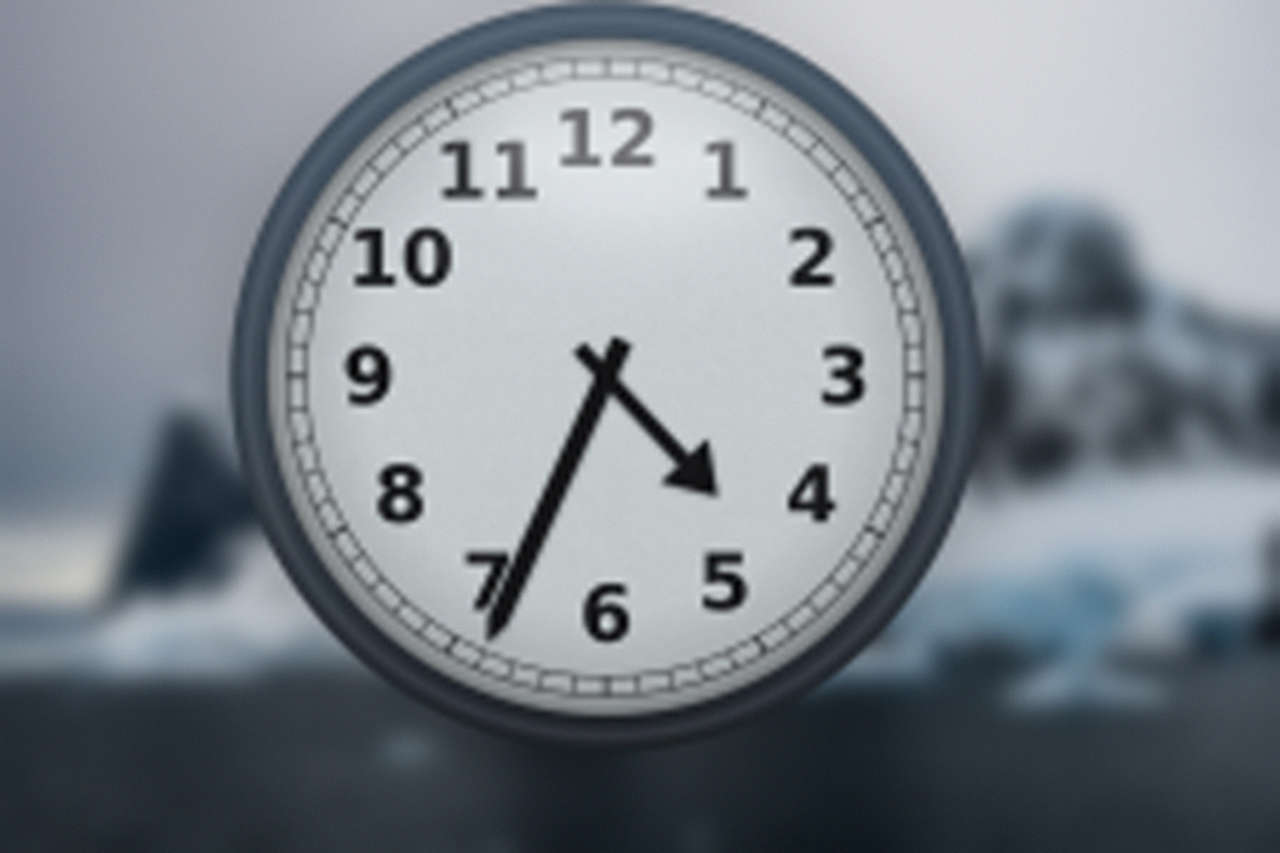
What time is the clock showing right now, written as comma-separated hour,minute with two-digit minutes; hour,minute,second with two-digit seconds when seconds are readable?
4,34
